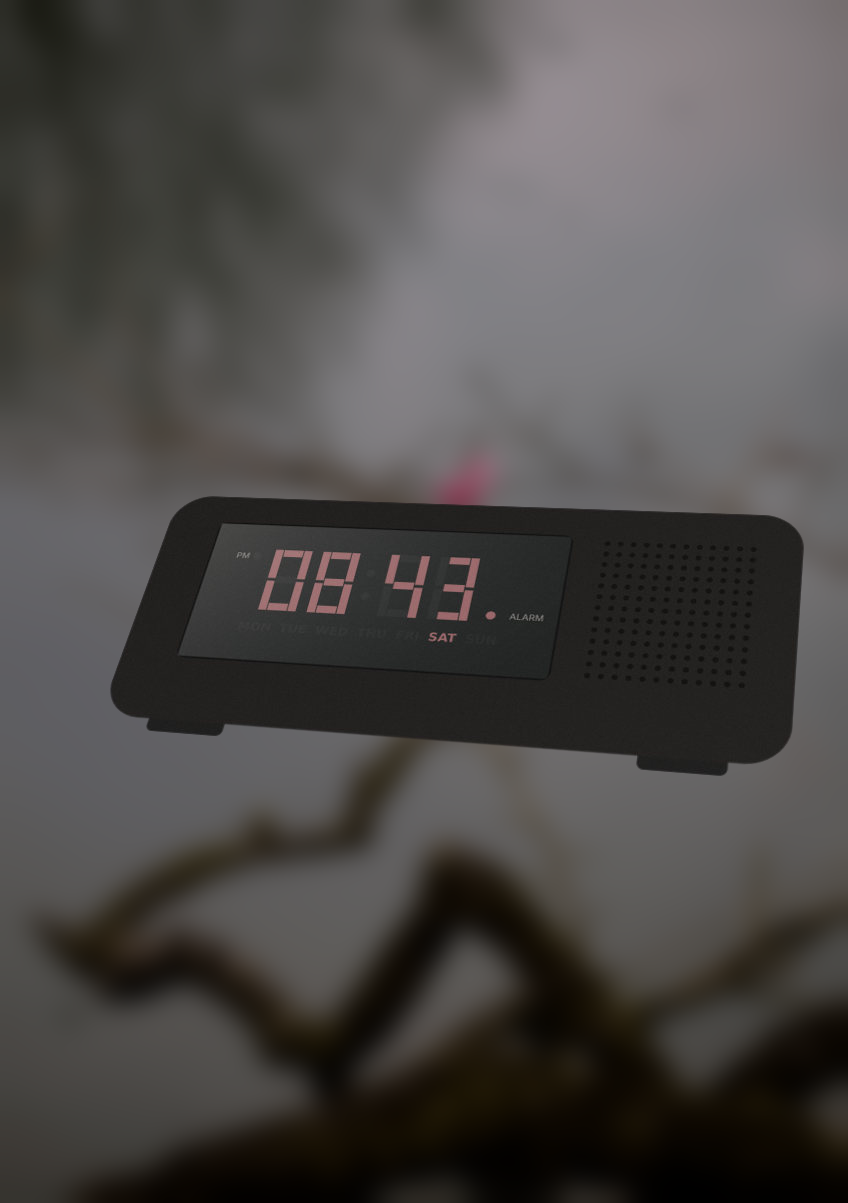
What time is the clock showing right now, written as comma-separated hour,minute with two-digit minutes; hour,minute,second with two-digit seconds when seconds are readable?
8,43
